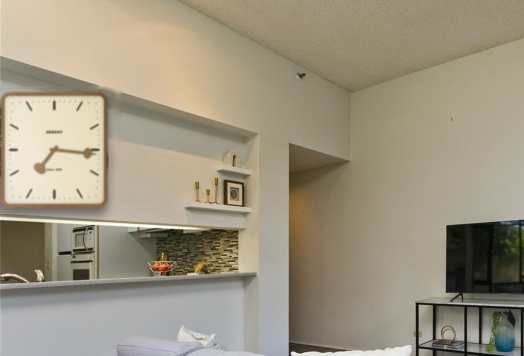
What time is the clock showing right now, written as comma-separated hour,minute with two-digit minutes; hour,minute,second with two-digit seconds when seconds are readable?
7,16
